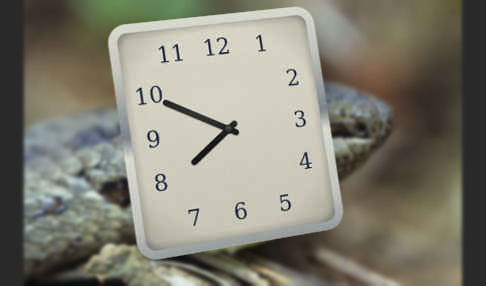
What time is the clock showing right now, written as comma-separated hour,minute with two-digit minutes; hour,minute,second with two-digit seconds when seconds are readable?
7,50
